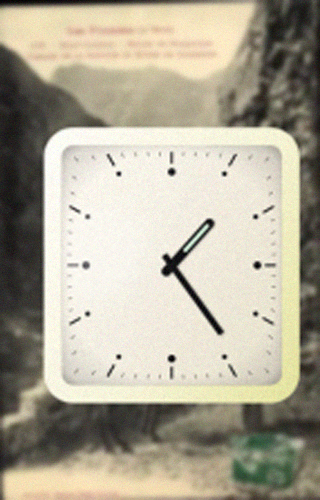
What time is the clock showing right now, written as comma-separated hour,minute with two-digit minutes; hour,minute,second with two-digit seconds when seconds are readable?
1,24
